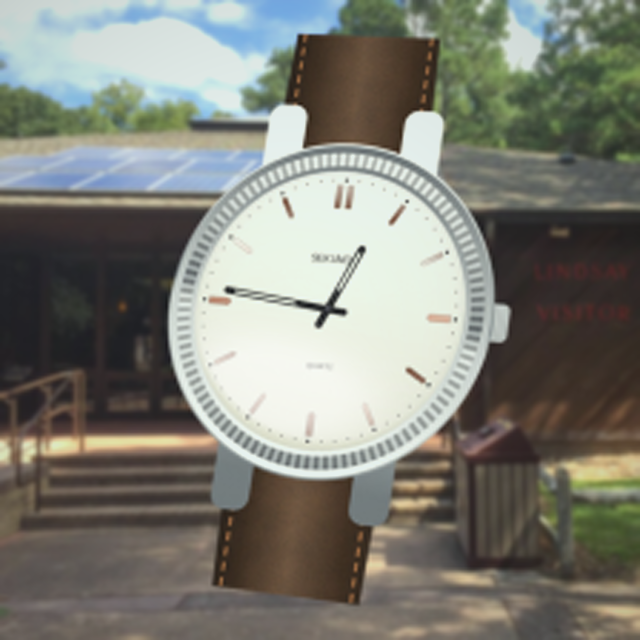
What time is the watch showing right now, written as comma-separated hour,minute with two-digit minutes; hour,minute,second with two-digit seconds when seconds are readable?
12,46
